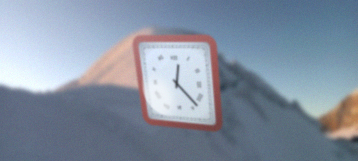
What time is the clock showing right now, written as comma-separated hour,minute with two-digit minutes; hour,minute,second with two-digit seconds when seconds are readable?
12,23
